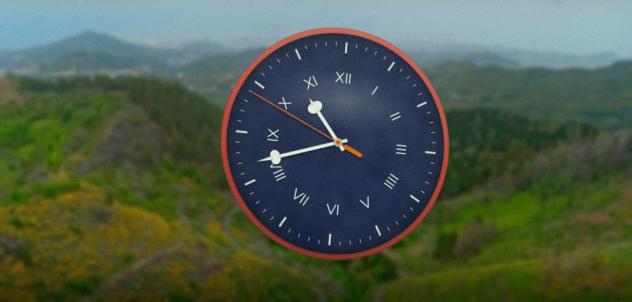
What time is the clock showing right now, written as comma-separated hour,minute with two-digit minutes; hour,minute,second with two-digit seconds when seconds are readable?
10,41,49
